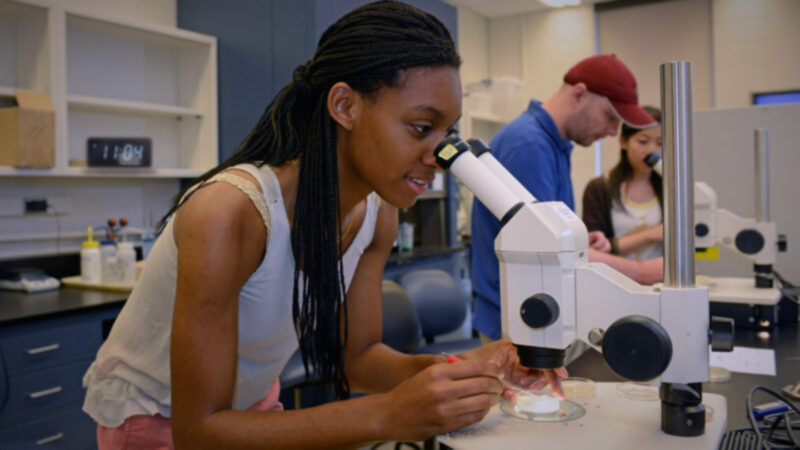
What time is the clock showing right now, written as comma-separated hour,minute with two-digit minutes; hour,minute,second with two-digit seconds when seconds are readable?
11,04
